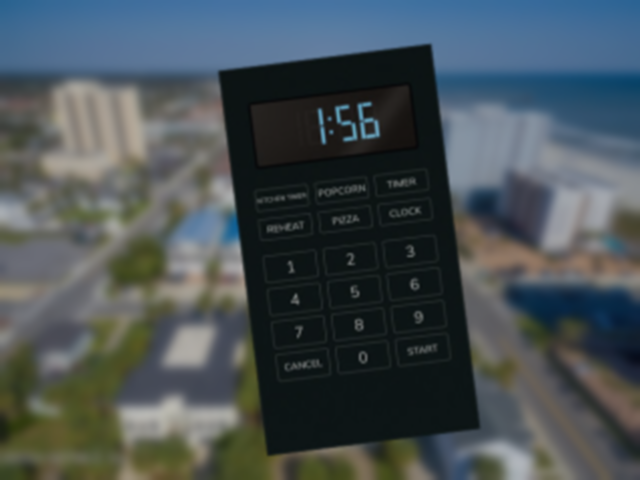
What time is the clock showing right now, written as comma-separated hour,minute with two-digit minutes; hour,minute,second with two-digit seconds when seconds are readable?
1,56
